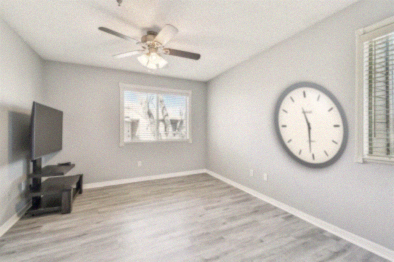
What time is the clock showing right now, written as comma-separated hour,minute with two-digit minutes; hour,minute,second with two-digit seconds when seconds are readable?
11,31
